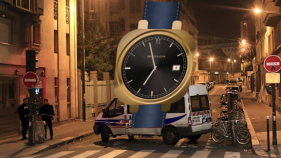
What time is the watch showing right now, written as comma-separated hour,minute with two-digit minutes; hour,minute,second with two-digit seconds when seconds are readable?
6,57
